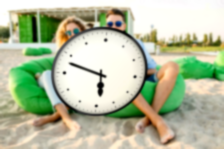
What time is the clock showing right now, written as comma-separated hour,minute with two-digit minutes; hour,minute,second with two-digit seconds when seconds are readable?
5,48
